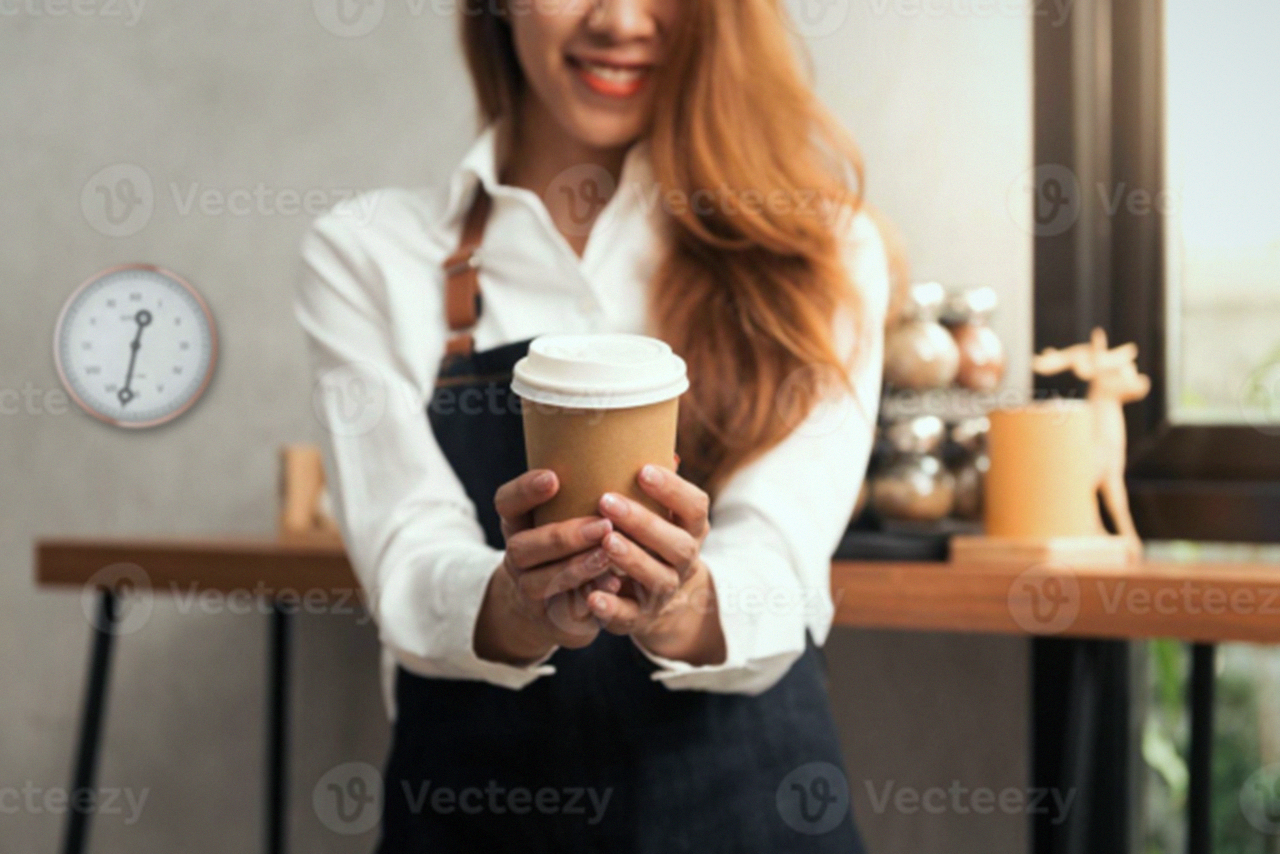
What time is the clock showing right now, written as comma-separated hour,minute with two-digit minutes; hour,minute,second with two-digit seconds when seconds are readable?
12,32
